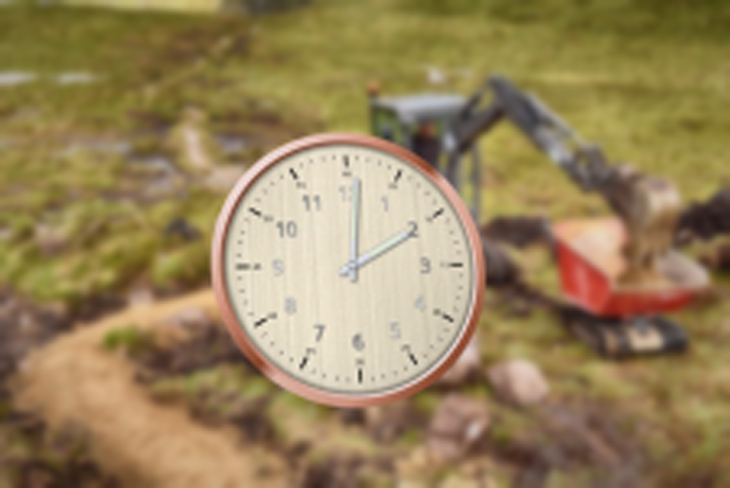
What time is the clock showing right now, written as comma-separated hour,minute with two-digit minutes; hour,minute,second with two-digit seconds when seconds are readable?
2,01
